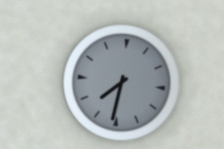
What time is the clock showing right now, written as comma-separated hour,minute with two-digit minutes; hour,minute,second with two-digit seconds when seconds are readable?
7,31
